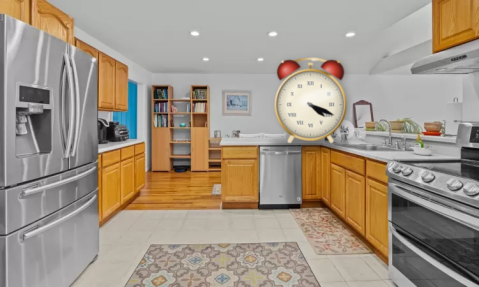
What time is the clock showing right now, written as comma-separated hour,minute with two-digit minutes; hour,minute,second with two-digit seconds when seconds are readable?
4,19
